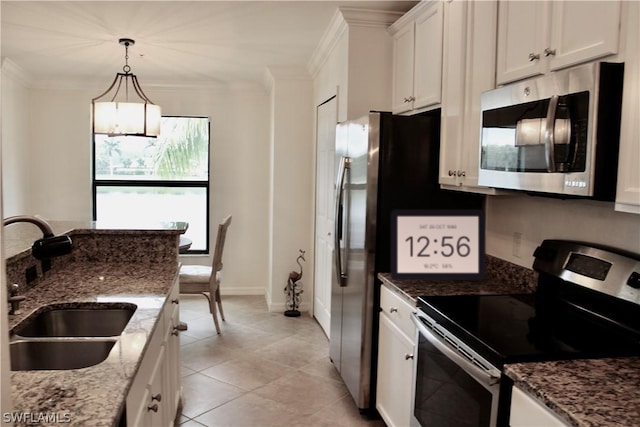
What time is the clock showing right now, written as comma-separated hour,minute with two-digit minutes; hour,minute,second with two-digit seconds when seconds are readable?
12,56
